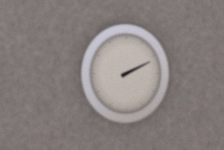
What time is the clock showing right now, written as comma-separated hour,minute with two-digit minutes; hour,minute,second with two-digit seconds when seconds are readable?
2,11
